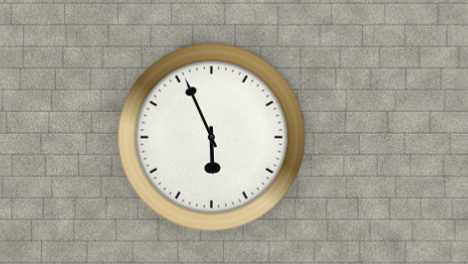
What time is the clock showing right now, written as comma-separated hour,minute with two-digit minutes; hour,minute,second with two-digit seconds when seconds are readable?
5,56
